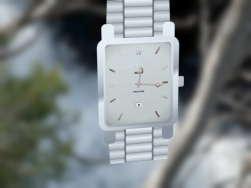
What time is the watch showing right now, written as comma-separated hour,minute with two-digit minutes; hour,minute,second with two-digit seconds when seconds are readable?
12,16
